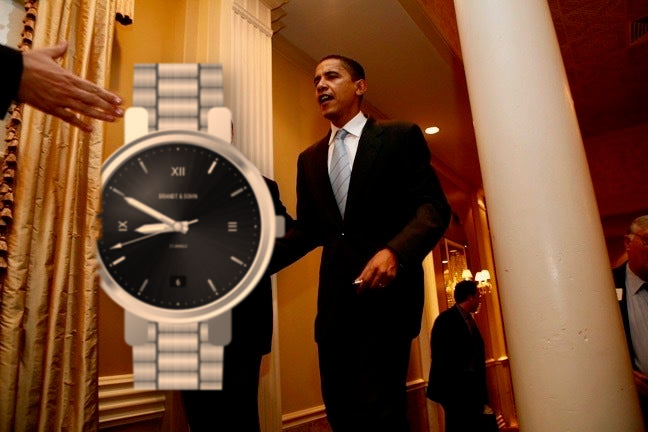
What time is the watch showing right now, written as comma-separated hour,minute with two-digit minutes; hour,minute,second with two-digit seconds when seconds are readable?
8,49,42
